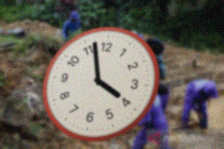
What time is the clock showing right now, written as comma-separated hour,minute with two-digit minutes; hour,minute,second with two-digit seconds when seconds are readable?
3,57
